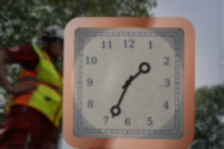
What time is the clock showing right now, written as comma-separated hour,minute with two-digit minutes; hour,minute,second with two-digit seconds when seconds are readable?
1,34
